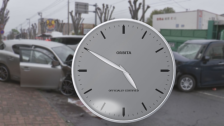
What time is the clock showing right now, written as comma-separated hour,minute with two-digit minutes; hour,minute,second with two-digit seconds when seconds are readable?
4,50
